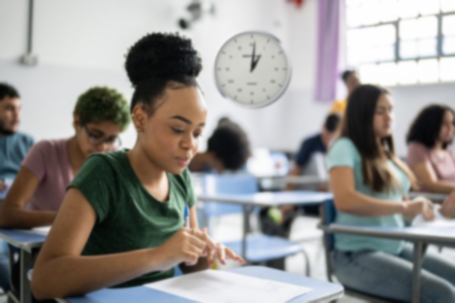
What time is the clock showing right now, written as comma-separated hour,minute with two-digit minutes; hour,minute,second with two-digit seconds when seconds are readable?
1,01
